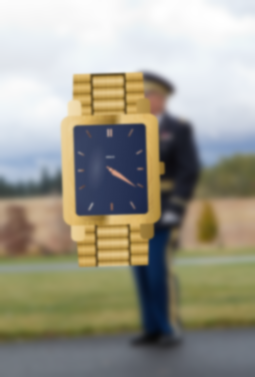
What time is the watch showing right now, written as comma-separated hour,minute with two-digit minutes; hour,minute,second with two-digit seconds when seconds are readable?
4,21
